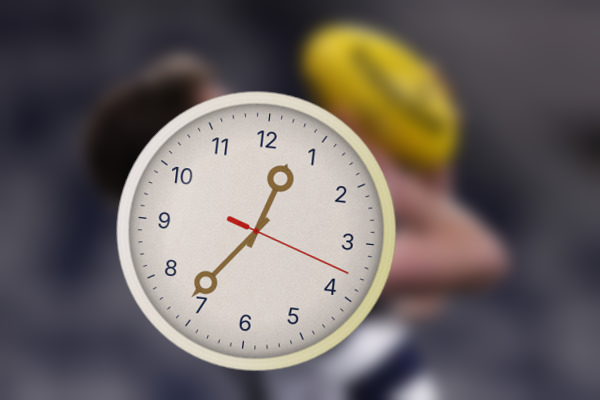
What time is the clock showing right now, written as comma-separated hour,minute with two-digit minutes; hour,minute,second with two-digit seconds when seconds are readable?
12,36,18
